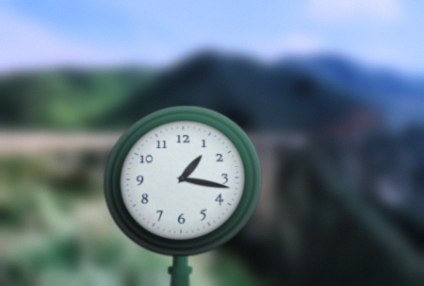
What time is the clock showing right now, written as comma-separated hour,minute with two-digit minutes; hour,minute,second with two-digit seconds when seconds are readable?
1,17
